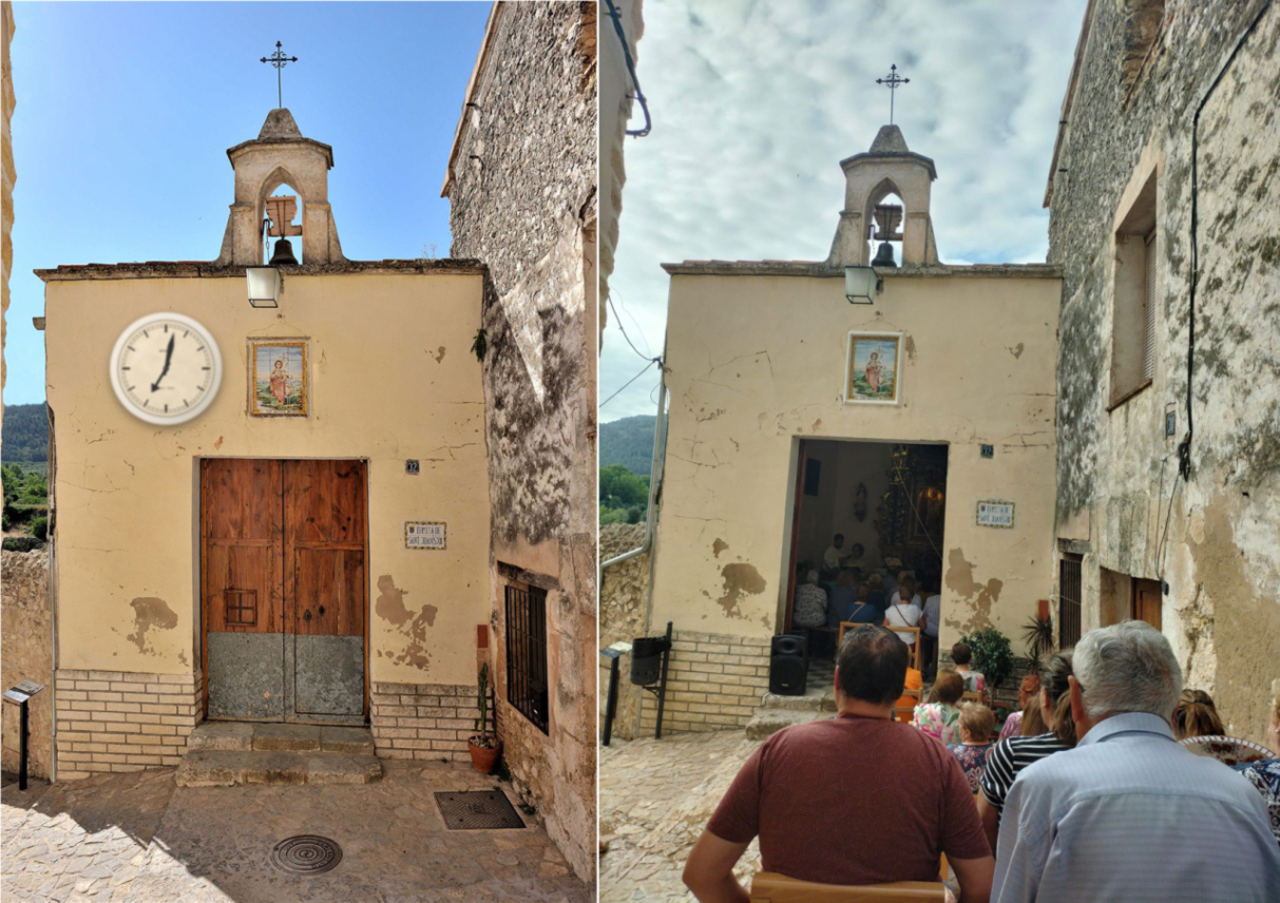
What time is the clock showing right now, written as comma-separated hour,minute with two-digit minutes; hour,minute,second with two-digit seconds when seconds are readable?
7,02
